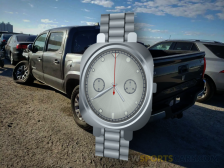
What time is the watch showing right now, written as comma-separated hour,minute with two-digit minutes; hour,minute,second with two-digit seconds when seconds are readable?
4,40
